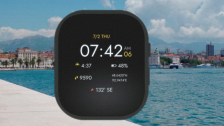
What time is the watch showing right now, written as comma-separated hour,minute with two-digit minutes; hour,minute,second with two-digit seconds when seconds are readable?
7,42,06
